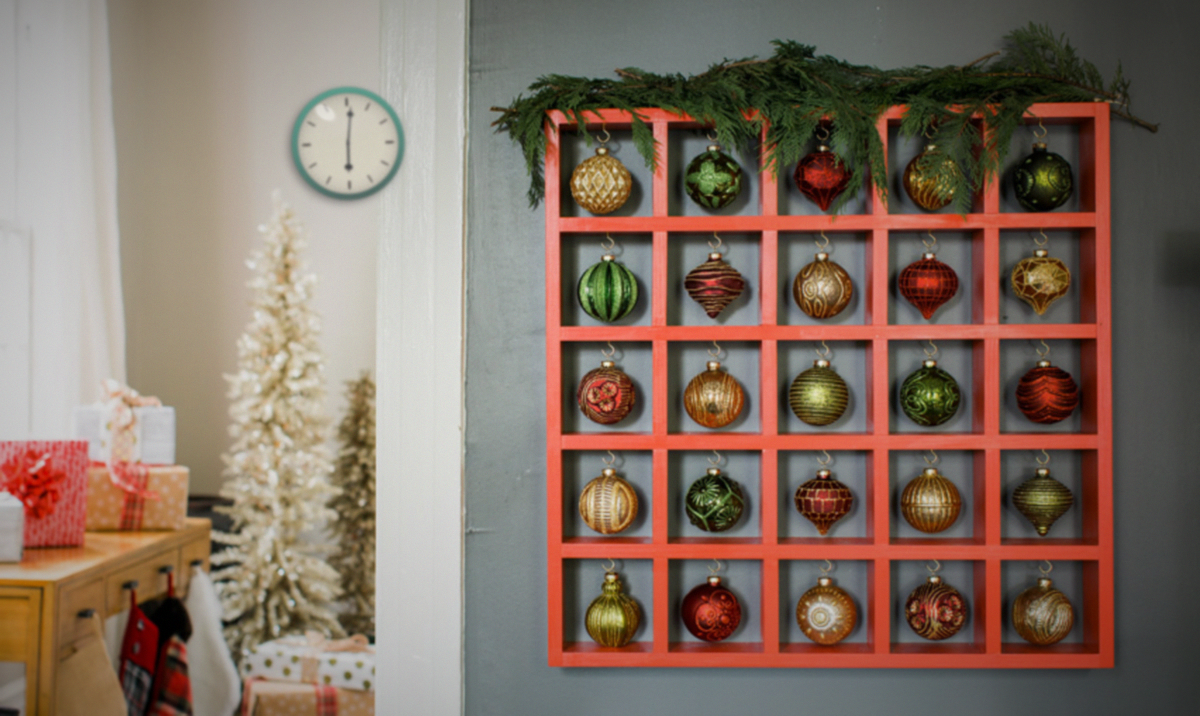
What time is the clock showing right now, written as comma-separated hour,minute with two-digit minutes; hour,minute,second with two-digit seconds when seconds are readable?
6,01
